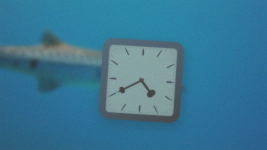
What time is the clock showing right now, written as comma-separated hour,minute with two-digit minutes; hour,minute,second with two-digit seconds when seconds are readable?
4,40
